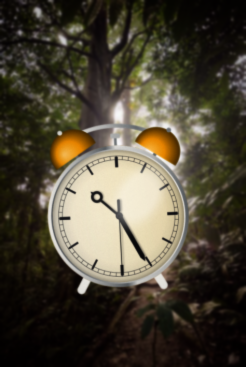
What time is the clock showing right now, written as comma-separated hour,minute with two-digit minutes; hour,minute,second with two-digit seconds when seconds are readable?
10,25,30
